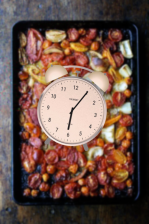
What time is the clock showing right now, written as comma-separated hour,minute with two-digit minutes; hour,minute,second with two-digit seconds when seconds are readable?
6,05
